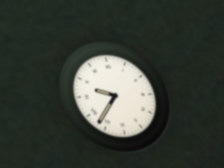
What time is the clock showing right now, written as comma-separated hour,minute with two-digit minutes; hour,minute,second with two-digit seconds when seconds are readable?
9,37
